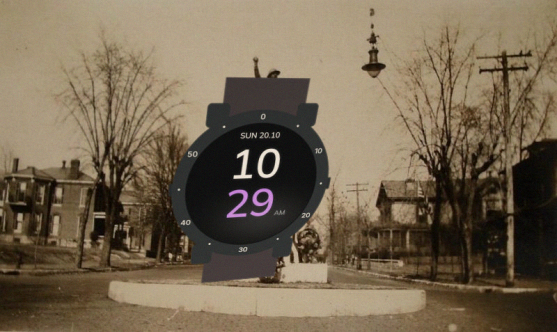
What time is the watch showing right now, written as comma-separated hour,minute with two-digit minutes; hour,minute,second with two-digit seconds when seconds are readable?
10,29
